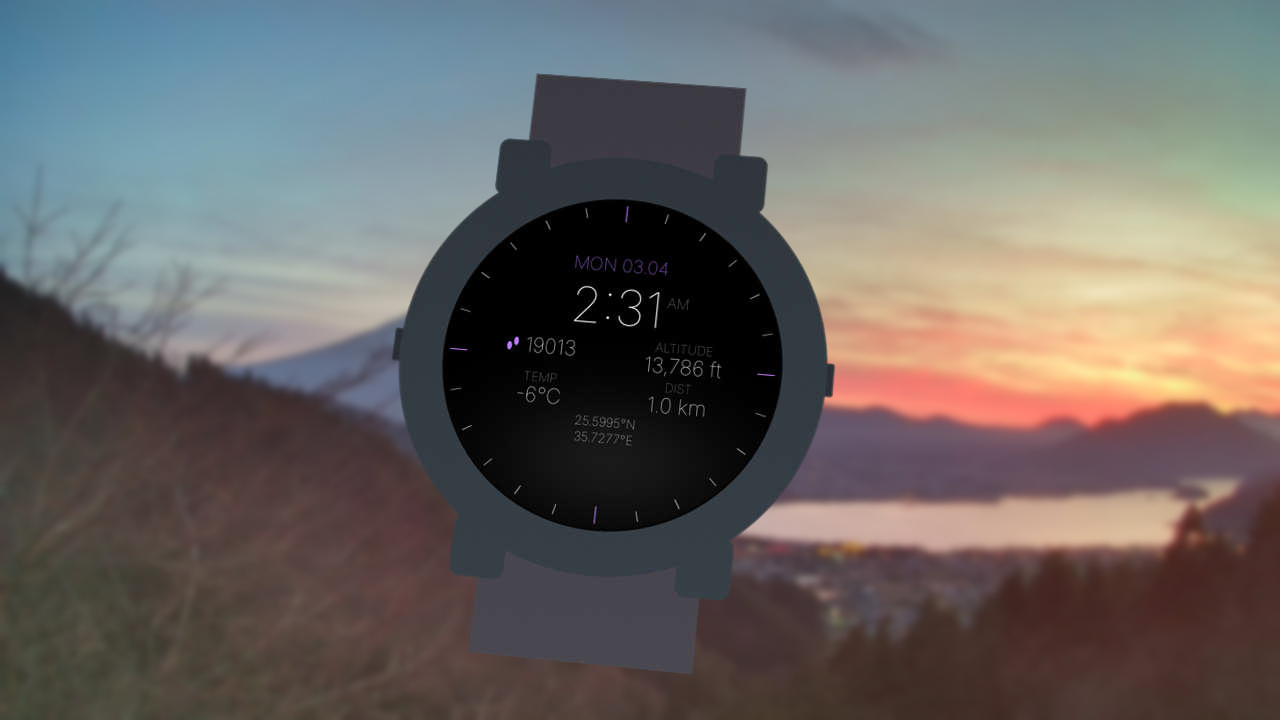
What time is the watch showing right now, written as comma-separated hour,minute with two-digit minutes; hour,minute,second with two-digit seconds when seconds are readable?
2,31
